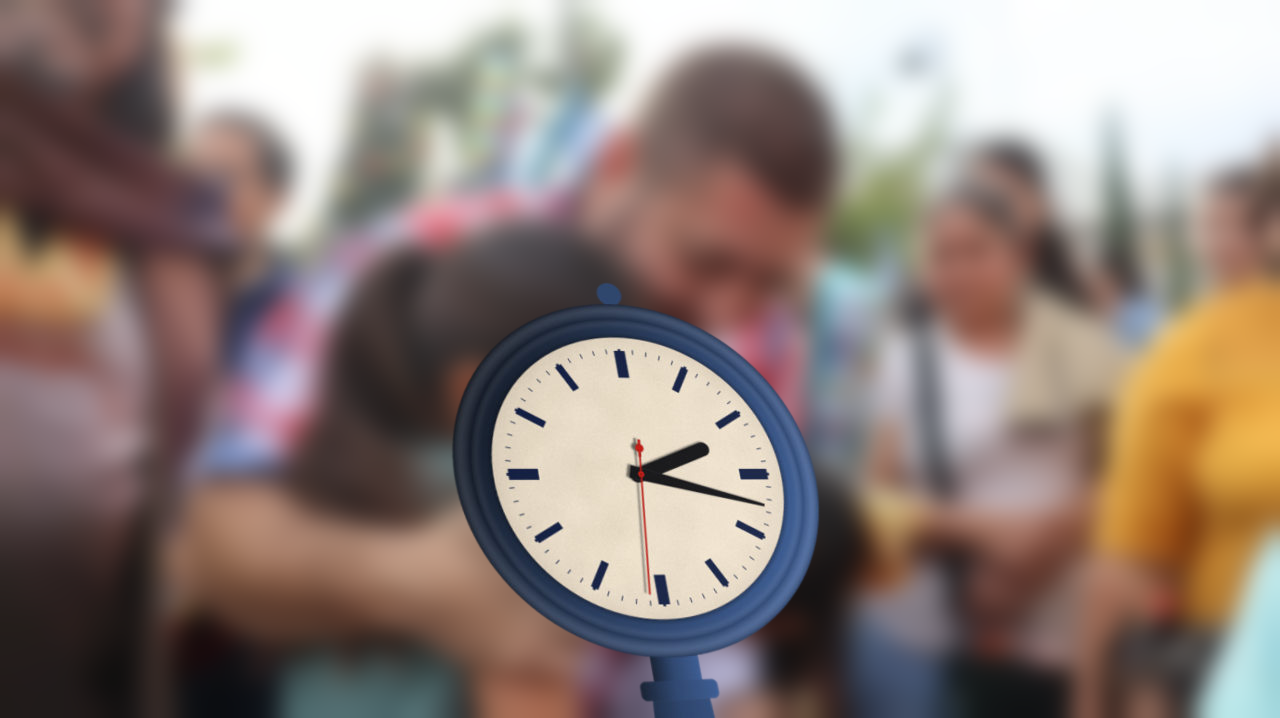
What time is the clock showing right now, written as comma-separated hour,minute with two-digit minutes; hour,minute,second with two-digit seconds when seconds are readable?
2,17,31
